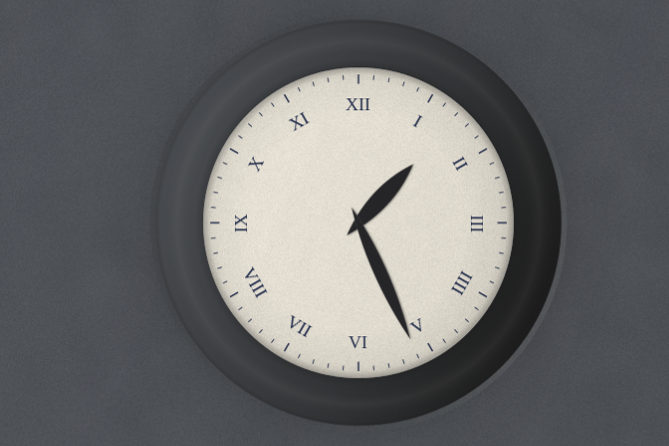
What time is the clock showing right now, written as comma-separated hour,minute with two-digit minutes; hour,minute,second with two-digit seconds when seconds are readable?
1,26
